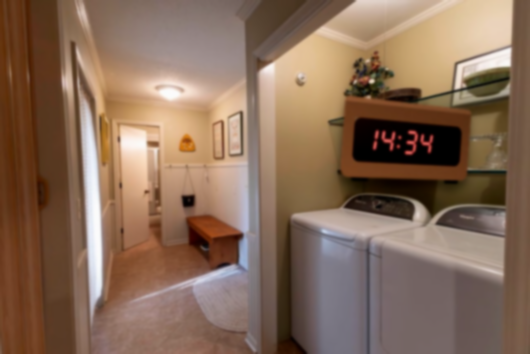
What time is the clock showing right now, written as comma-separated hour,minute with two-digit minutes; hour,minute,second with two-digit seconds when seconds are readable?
14,34
